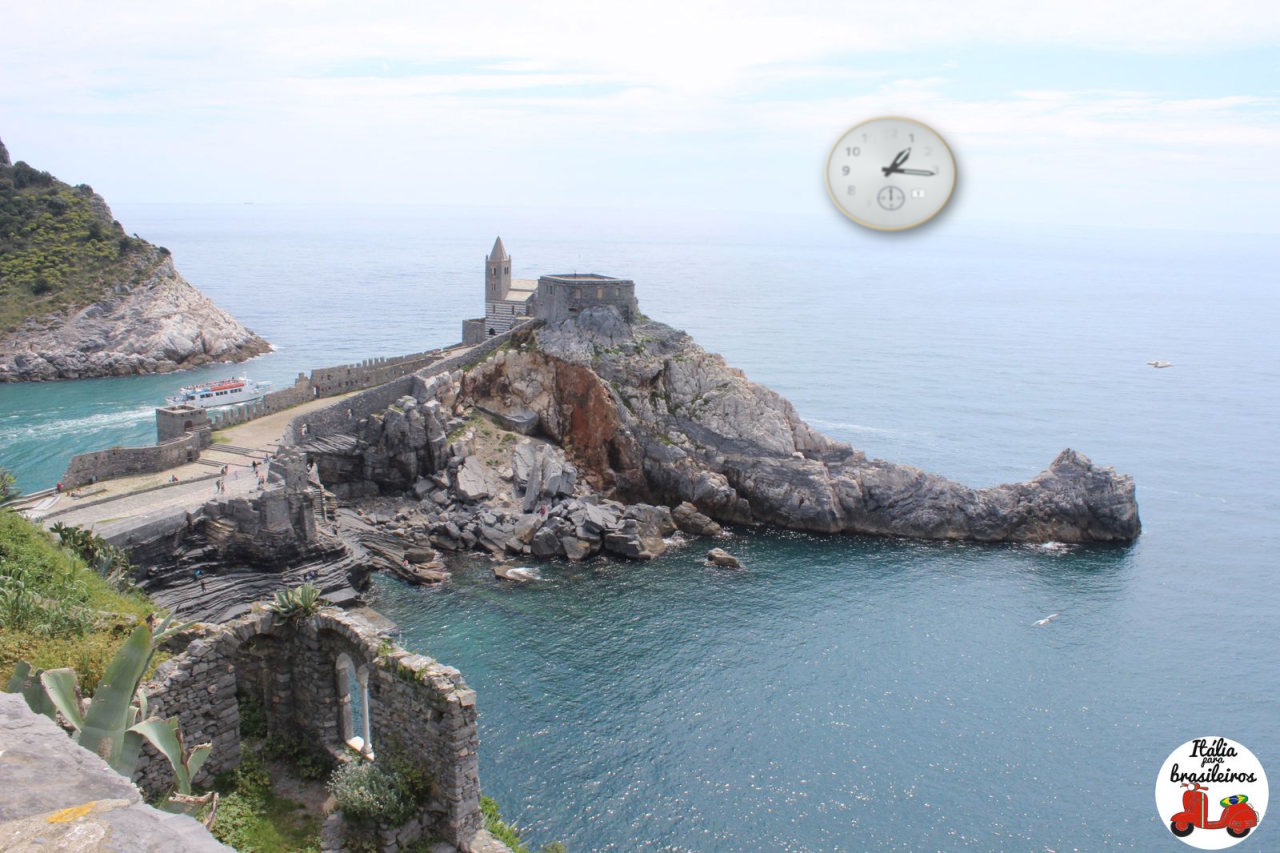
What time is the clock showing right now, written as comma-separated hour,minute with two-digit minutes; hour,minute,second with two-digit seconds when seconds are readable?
1,16
